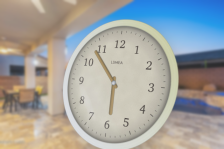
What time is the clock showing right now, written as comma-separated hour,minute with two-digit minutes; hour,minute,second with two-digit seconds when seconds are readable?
5,53
